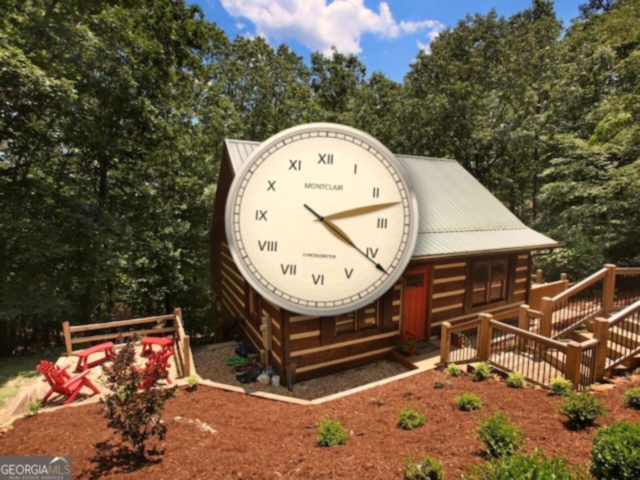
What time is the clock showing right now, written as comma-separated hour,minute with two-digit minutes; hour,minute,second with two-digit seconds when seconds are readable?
4,12,21
